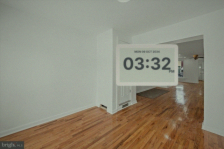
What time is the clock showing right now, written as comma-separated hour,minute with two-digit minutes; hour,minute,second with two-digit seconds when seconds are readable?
3,32
